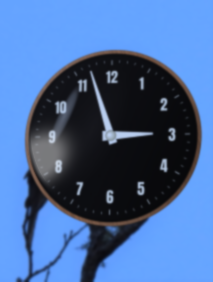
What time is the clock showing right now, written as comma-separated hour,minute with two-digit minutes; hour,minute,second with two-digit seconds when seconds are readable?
2,57
